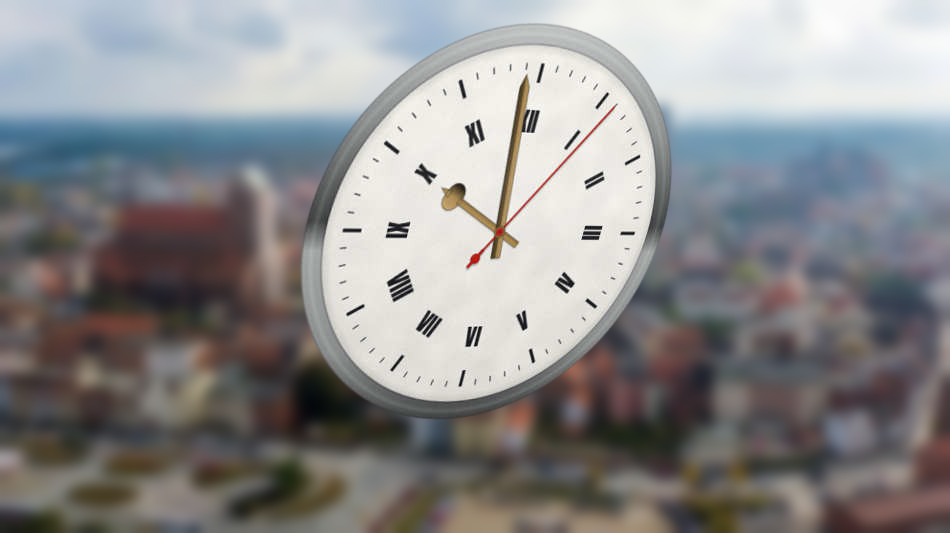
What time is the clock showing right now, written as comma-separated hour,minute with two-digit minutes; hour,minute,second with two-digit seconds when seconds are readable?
9,59,06
